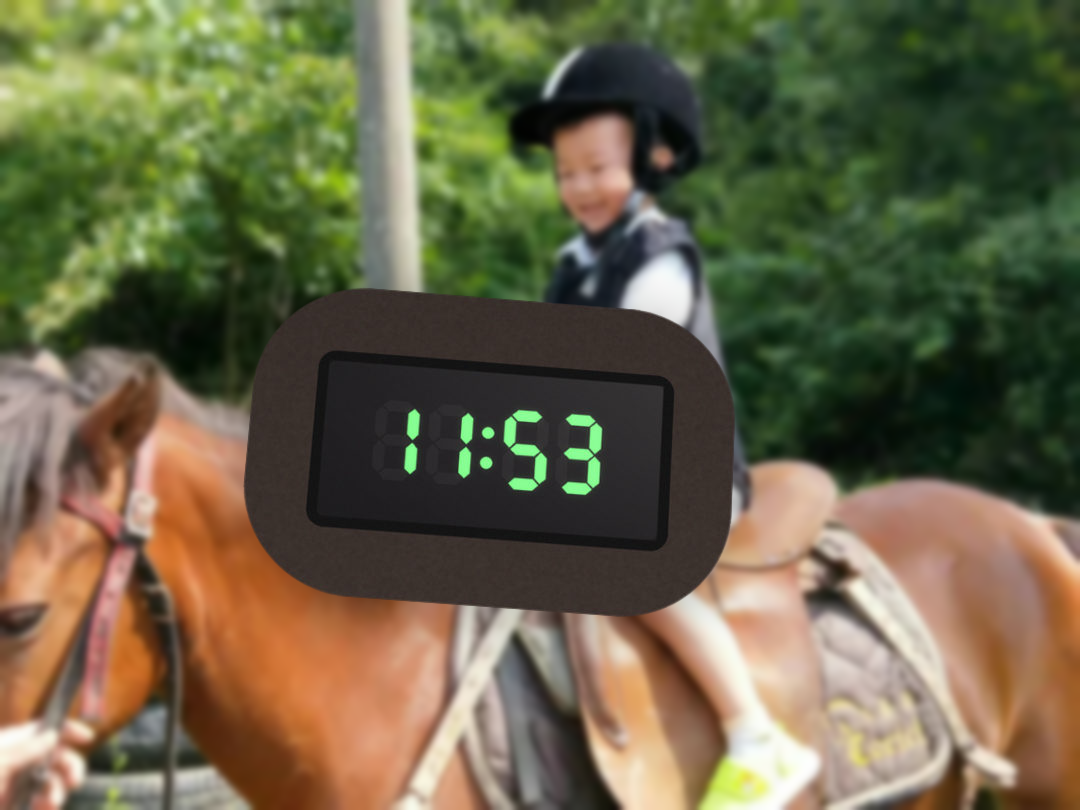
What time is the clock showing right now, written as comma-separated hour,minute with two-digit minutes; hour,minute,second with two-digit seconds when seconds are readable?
11,53
